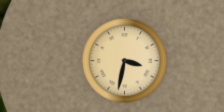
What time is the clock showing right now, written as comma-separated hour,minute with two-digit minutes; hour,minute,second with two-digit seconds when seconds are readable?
3,32
